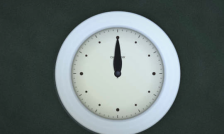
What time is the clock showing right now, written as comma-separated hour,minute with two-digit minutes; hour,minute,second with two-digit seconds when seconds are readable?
12,00
